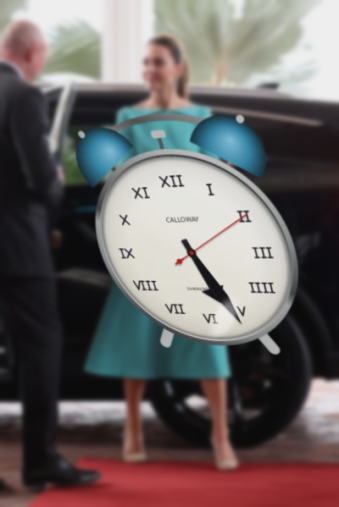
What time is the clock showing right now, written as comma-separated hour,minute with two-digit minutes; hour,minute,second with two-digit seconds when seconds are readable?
5,26,10
